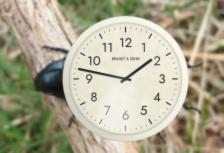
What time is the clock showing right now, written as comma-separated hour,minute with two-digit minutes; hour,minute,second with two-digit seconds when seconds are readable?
1,47
